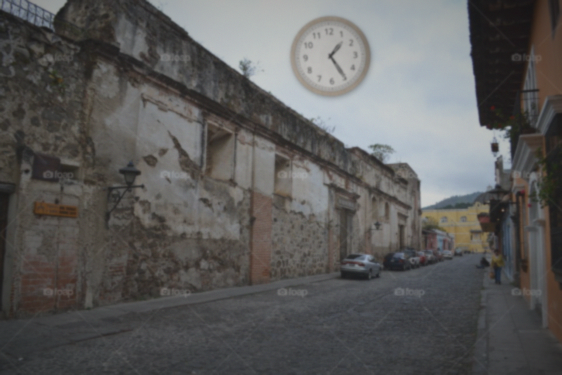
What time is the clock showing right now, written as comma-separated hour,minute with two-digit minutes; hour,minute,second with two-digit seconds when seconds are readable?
1,25
